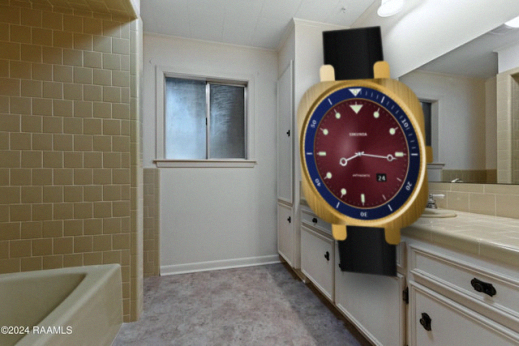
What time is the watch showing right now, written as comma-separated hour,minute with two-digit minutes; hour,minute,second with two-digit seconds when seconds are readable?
8,16
